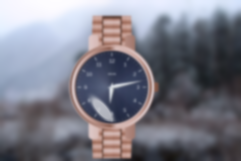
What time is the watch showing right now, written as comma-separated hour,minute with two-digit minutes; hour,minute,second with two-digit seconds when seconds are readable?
6,13
